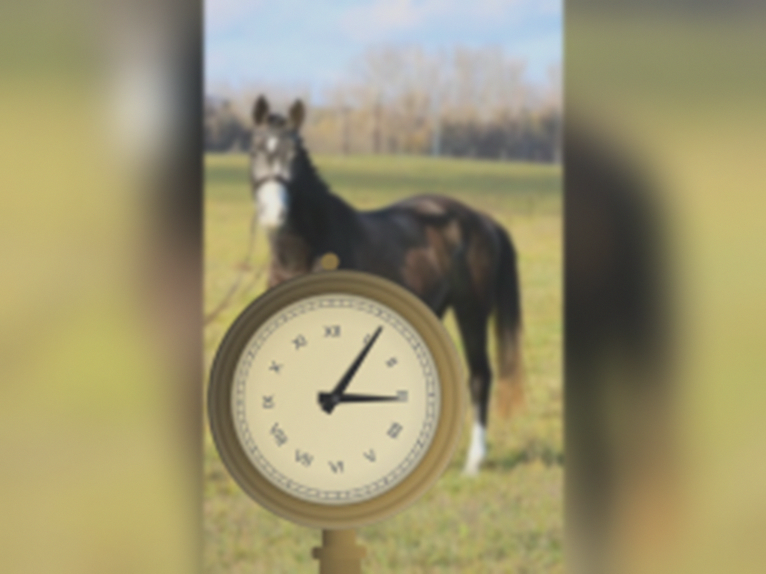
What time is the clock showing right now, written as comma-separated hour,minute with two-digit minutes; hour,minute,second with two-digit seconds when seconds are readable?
3,06
